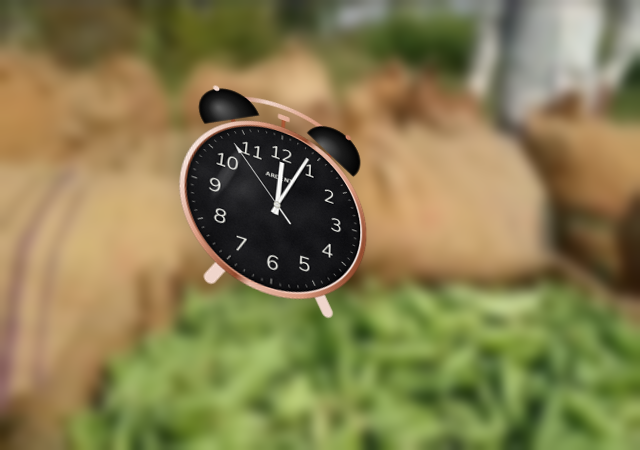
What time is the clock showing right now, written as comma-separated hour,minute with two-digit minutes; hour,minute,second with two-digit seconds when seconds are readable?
12,03,53
